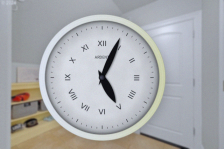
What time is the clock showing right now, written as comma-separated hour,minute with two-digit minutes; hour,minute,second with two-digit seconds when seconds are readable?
5,04
